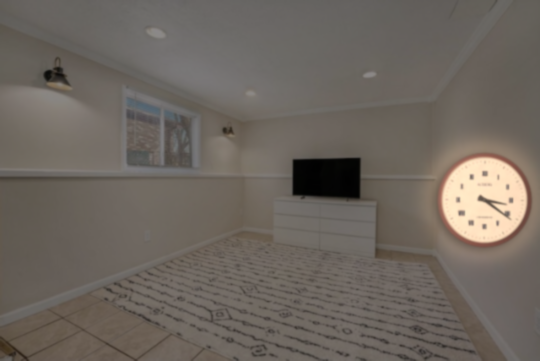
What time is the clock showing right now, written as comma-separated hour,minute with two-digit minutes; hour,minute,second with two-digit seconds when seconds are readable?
3,21
